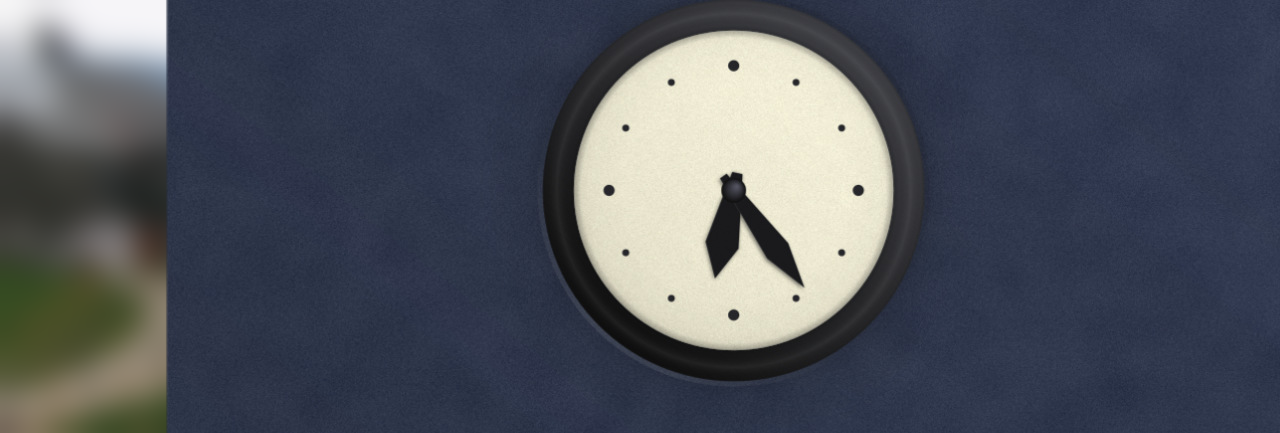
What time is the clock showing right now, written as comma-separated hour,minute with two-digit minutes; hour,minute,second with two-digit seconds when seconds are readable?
6,24
